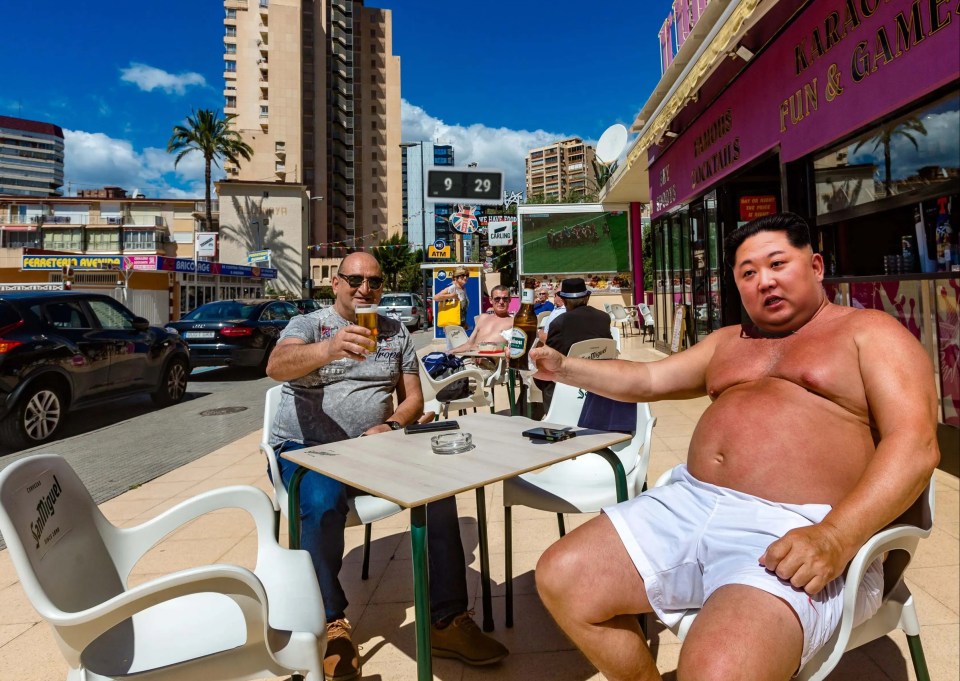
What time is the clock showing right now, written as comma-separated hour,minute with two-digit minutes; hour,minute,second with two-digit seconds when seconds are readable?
9,29
